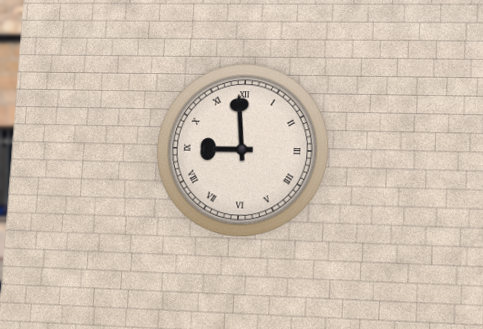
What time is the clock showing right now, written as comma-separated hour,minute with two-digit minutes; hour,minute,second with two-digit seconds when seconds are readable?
8,59
